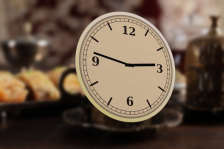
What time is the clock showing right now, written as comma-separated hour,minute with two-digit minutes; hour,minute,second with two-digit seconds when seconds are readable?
2,47
